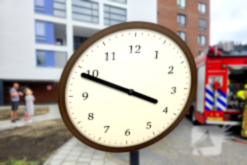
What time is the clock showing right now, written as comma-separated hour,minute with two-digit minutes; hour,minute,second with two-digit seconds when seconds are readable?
3,49
